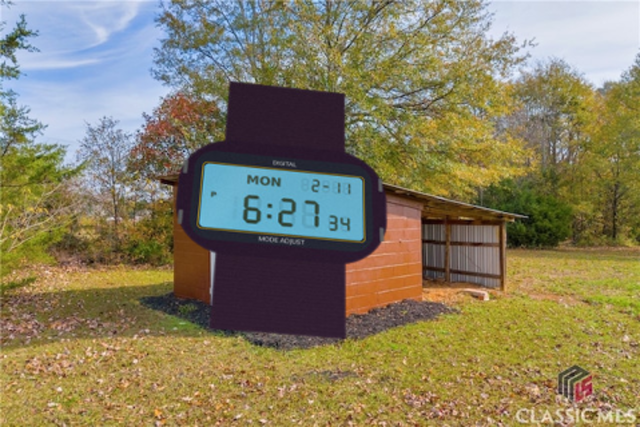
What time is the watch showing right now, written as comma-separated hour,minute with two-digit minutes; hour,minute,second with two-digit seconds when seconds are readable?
6,27,34
